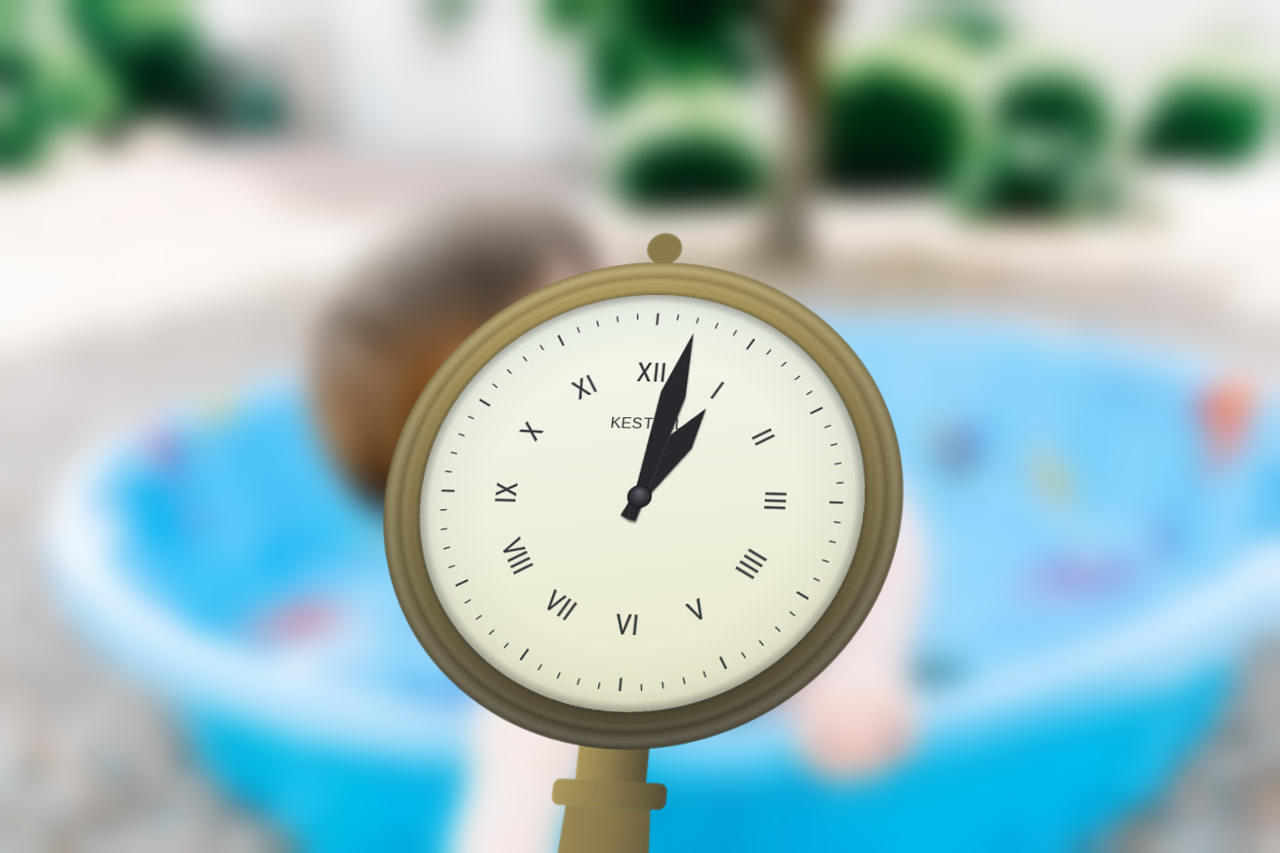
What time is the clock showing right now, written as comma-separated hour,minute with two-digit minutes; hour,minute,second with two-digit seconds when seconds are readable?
1,02
